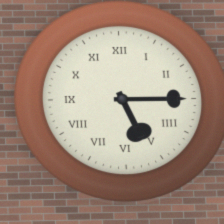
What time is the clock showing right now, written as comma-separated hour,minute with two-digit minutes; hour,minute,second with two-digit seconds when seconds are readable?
5,15
